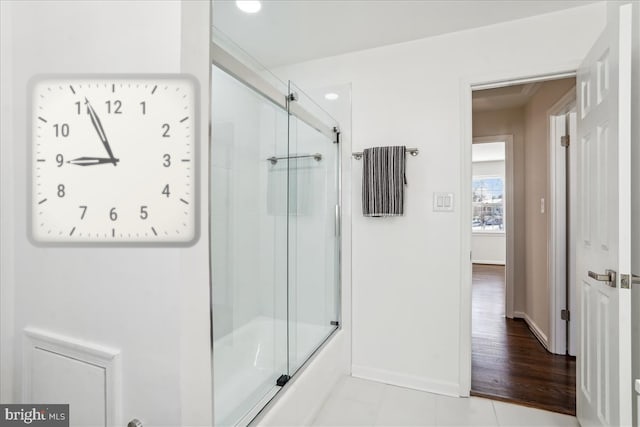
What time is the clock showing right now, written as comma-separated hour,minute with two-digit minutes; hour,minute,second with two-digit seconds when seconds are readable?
8,56
